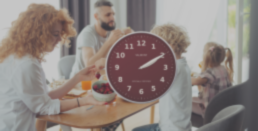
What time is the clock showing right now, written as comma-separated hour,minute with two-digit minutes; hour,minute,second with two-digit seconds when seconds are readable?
2,10
